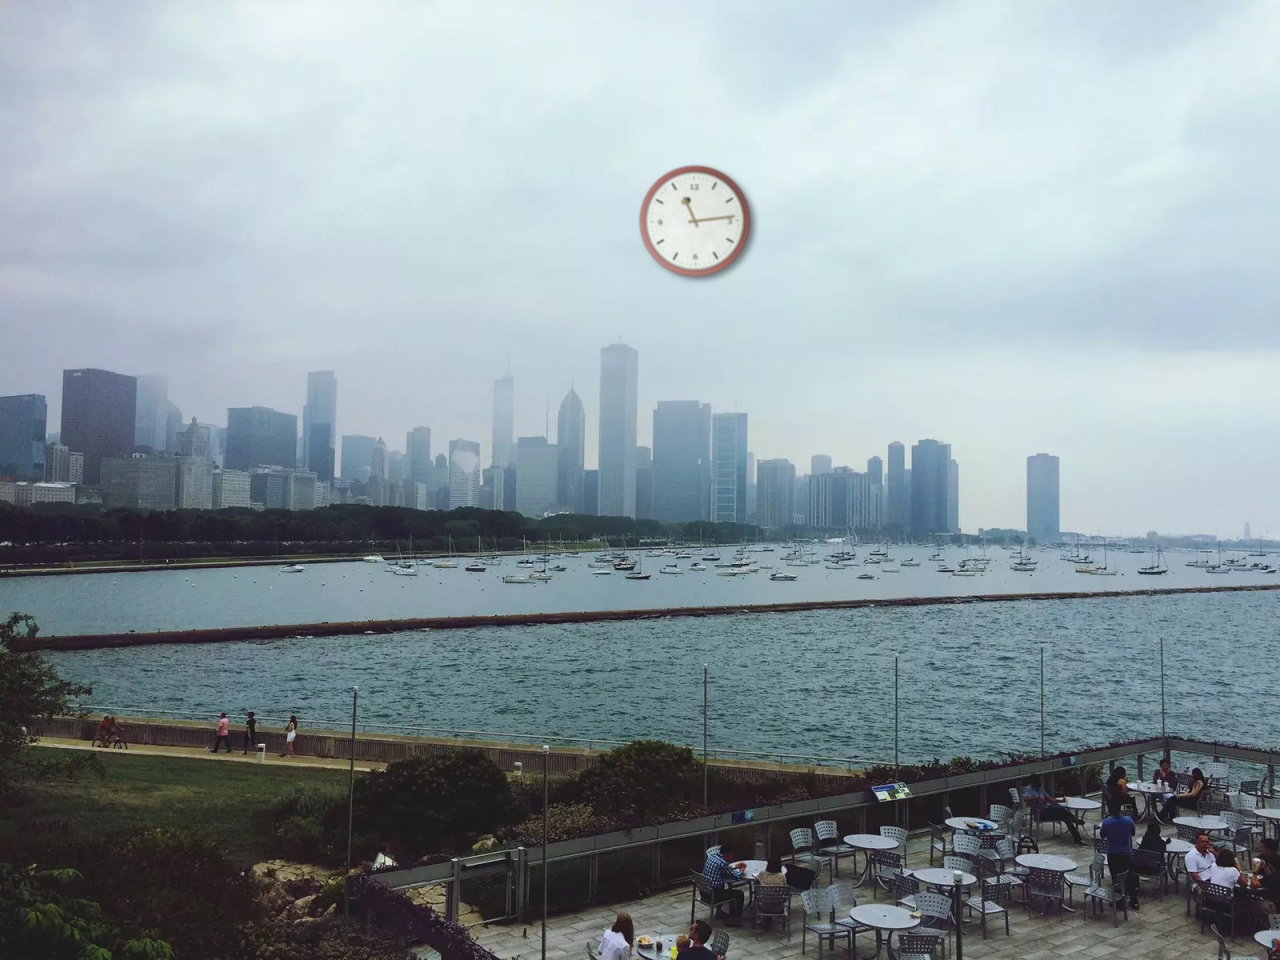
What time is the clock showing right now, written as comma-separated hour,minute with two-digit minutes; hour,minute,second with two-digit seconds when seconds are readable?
11,14
